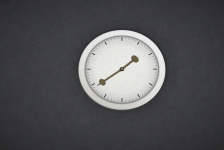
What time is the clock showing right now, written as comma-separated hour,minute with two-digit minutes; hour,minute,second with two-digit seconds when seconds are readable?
1,39
